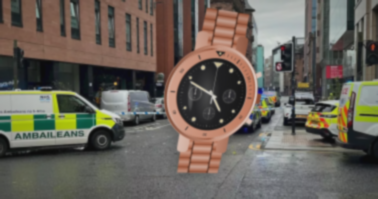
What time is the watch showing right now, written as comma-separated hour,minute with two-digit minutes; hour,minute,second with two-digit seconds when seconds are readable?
4,49
